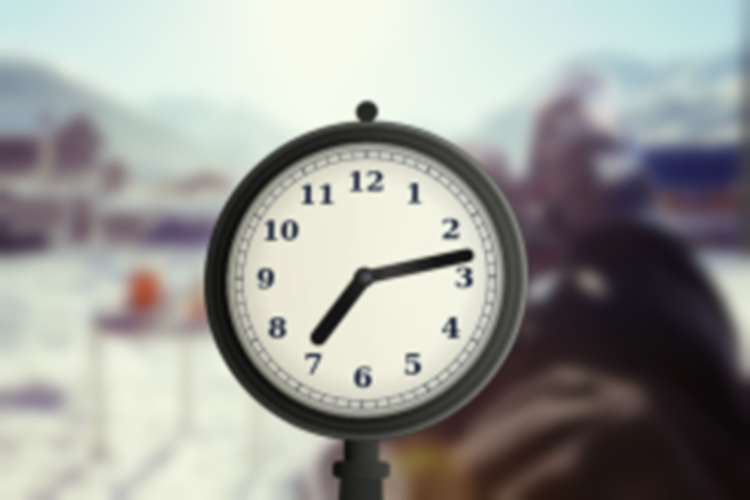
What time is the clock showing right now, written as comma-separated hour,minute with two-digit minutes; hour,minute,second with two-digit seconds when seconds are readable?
7,13
